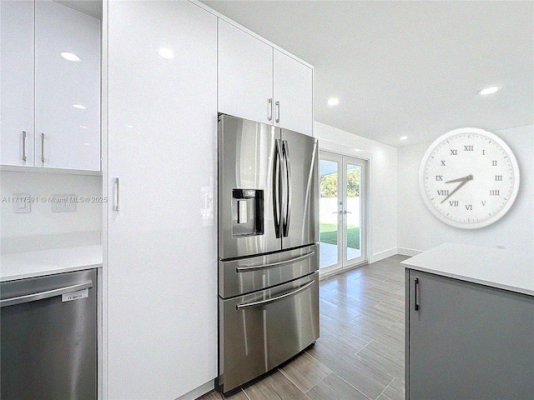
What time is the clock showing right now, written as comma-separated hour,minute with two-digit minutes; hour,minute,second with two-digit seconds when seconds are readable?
8,38
